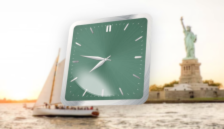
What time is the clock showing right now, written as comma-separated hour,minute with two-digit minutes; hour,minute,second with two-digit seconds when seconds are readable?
7,47
